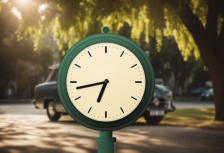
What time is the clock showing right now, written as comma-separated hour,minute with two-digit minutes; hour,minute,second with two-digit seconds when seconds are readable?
6,43
